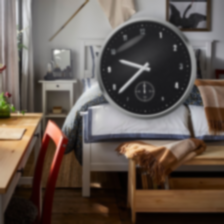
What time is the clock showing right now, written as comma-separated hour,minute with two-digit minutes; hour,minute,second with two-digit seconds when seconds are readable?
9,38
